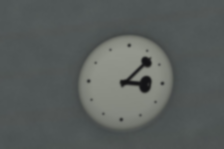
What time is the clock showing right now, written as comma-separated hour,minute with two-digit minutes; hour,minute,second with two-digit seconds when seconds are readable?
3,07
